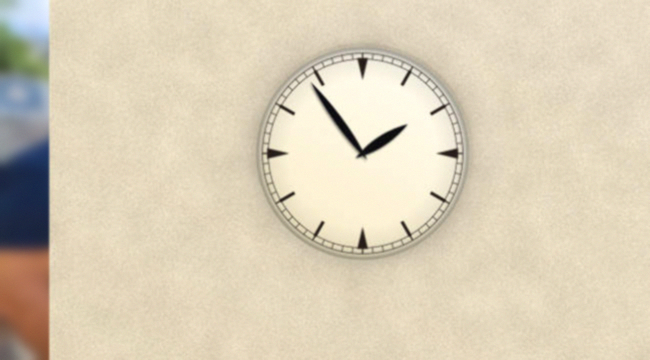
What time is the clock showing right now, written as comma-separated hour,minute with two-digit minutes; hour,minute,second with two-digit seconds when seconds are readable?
1,54
